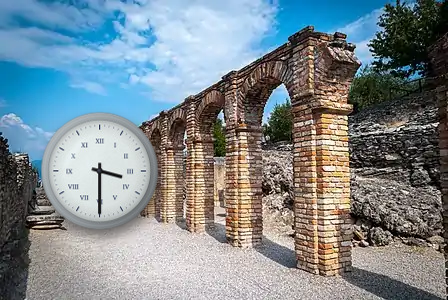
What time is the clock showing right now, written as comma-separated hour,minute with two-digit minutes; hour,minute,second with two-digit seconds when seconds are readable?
3,30
